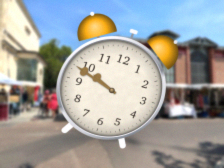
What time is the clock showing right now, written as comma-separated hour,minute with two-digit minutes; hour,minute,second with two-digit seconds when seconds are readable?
9,48
